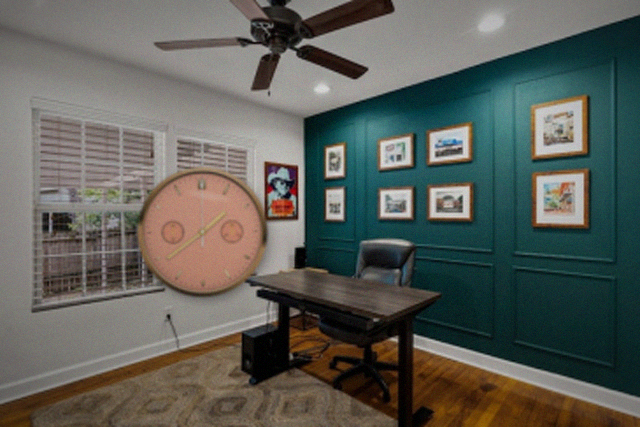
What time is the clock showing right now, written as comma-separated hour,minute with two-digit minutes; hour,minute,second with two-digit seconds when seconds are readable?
1,39
